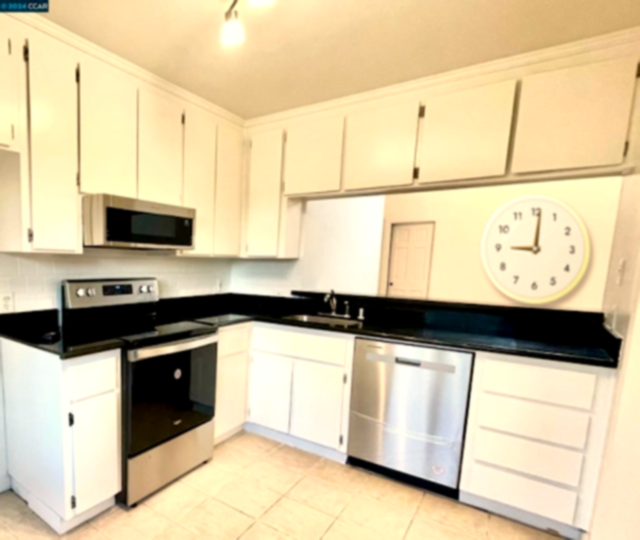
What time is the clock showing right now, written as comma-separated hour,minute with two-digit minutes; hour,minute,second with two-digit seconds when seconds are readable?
9,01
